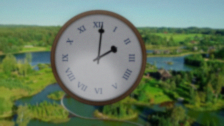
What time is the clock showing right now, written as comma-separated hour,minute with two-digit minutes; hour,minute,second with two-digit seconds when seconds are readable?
2,01
